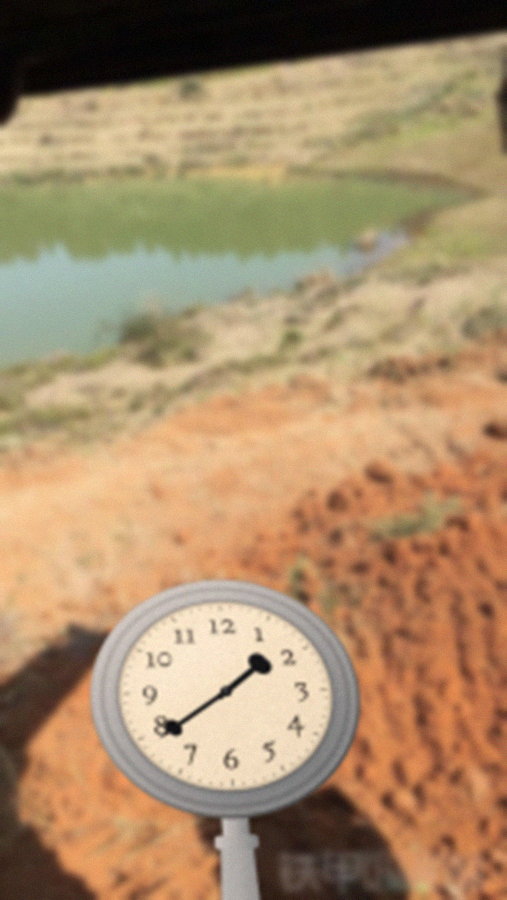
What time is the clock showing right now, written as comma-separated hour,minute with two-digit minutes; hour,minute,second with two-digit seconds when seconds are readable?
1,39
